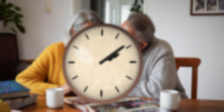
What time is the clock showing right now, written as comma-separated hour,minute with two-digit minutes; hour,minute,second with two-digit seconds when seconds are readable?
2,09
